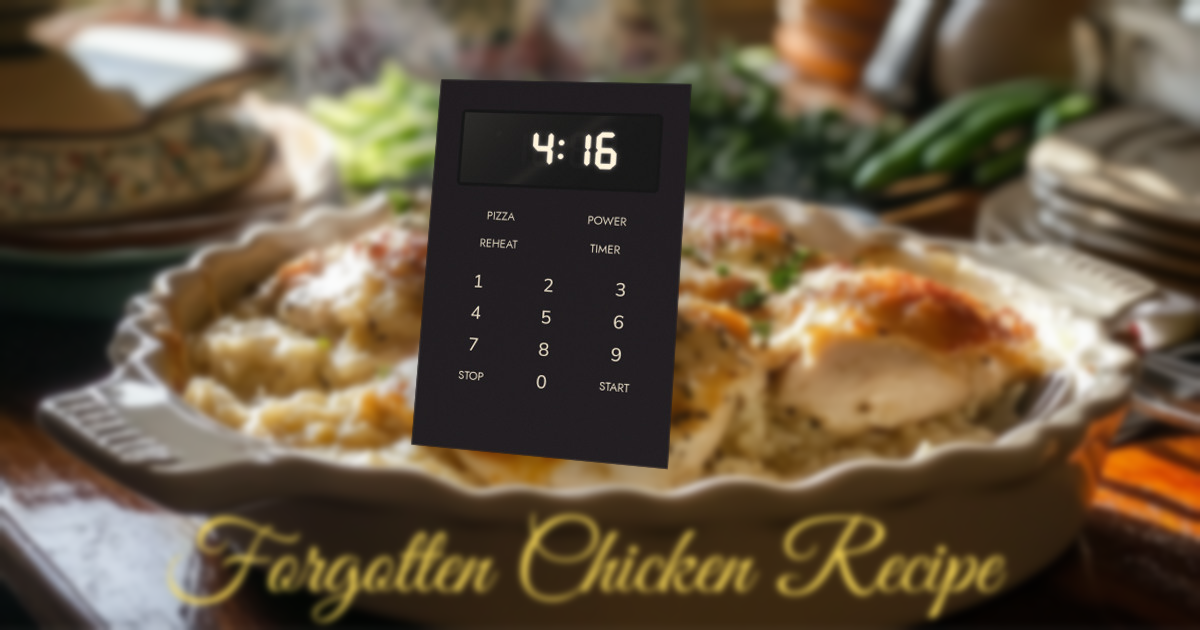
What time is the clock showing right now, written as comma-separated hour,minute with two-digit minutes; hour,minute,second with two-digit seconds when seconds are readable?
4,16
